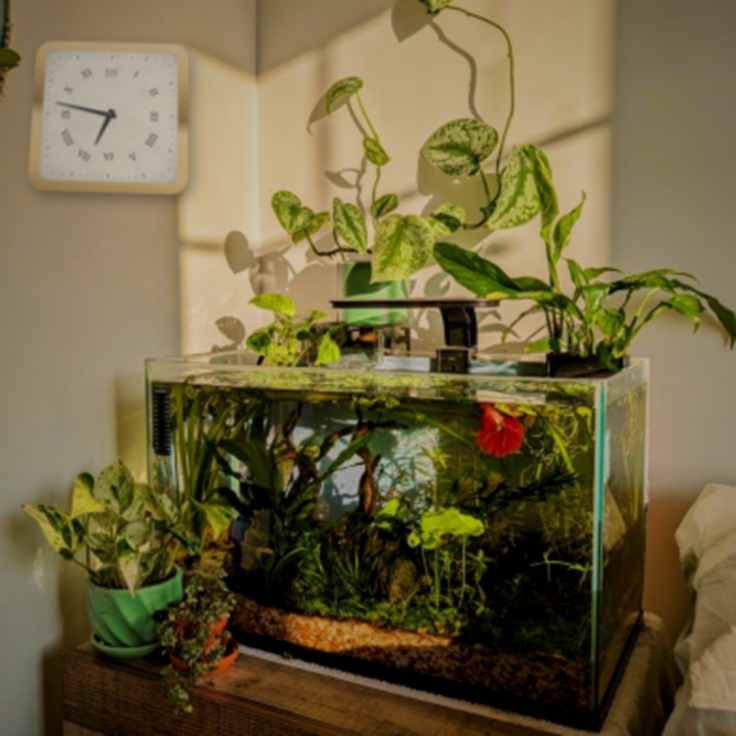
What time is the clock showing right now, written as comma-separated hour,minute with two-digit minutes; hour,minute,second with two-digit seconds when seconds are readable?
6,47
